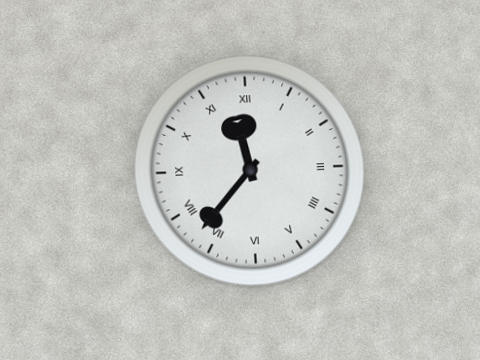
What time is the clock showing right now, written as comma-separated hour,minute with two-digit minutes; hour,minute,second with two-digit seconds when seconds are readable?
11,37
